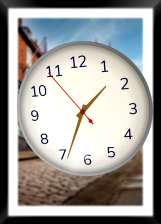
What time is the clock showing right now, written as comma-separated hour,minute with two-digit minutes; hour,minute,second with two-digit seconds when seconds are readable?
1,33,54
